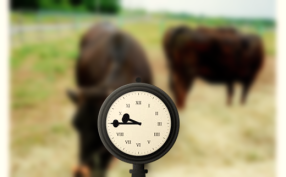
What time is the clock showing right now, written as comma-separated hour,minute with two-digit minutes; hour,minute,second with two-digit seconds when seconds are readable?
9,45
